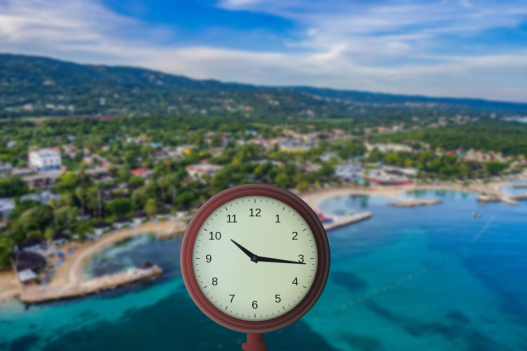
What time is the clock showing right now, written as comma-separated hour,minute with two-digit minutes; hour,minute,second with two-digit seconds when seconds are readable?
10,16
